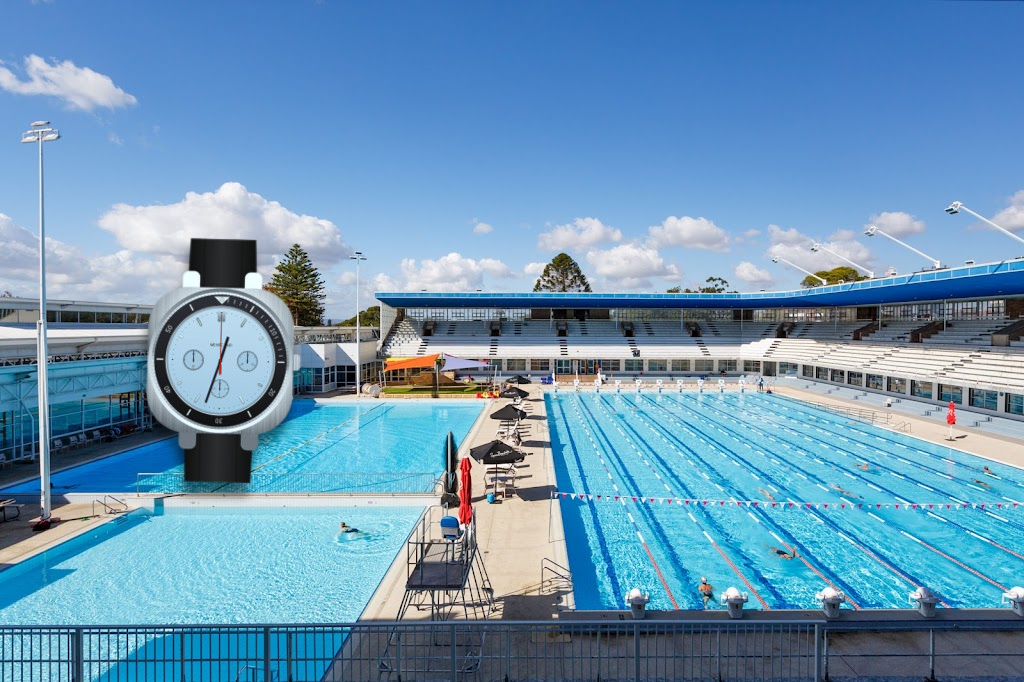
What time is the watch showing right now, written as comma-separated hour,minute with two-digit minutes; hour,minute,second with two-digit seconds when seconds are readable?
12,33
